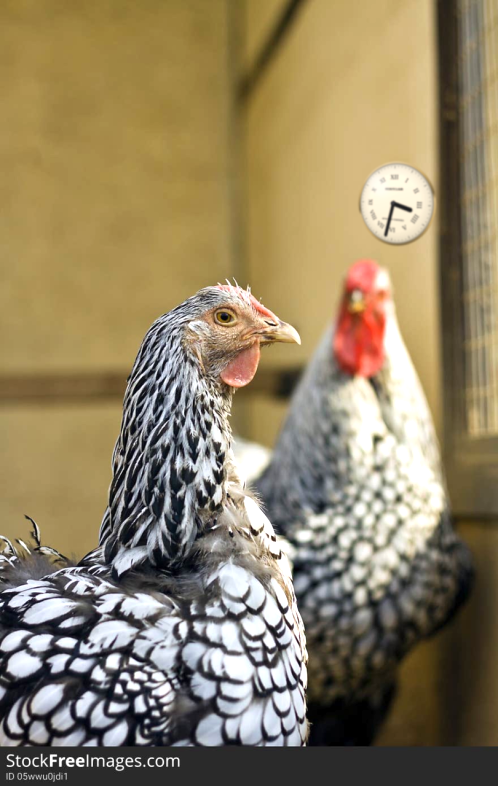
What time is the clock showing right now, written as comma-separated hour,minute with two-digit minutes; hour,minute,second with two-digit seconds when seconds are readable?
3,32
